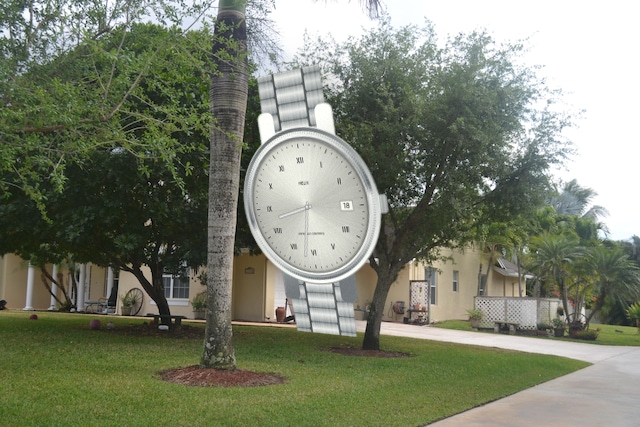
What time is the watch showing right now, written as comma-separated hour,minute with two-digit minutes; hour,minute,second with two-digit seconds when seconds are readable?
8,32
